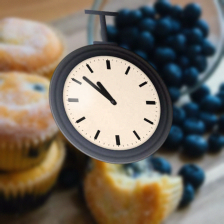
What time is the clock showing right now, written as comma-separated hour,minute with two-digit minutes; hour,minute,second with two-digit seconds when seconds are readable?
10,52
